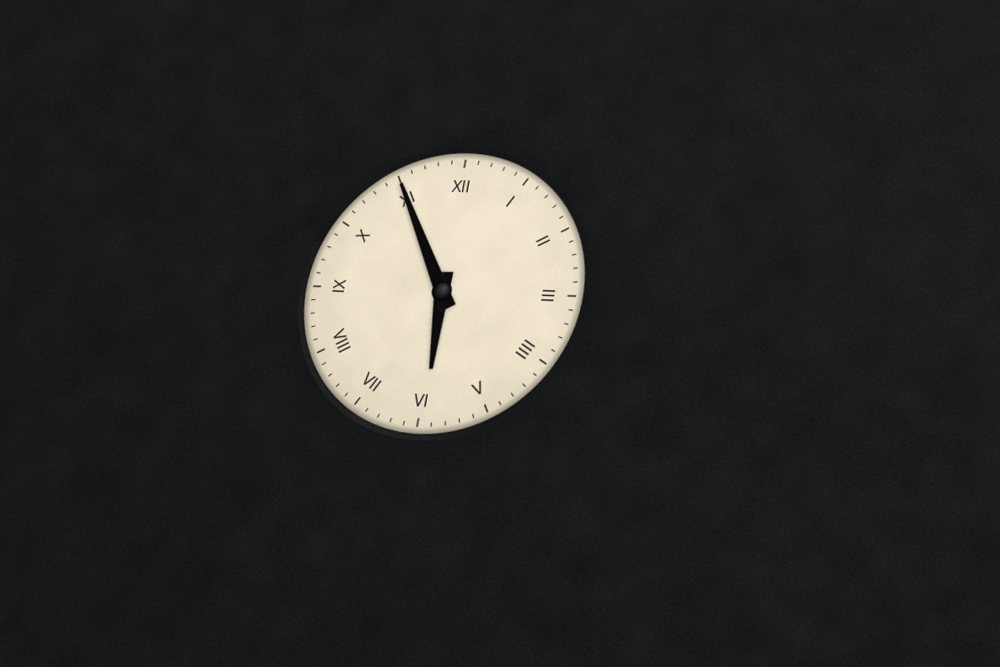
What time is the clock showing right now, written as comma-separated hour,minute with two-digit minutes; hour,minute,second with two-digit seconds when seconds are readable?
5,55
